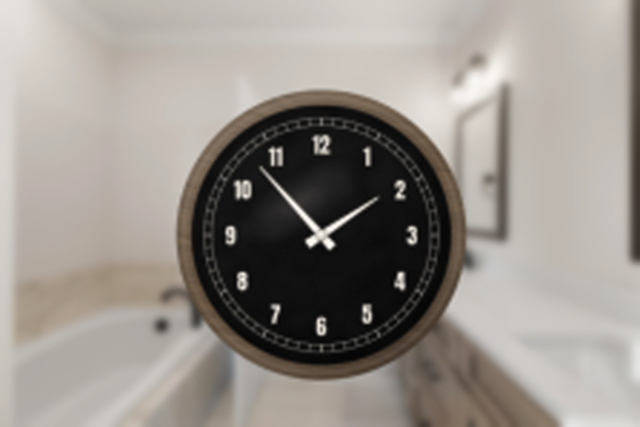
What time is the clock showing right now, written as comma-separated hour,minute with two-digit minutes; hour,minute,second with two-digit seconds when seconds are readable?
1,53
